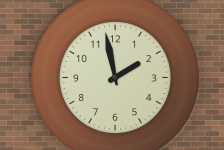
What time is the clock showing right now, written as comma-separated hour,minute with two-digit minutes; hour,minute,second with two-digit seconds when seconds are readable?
1,58
